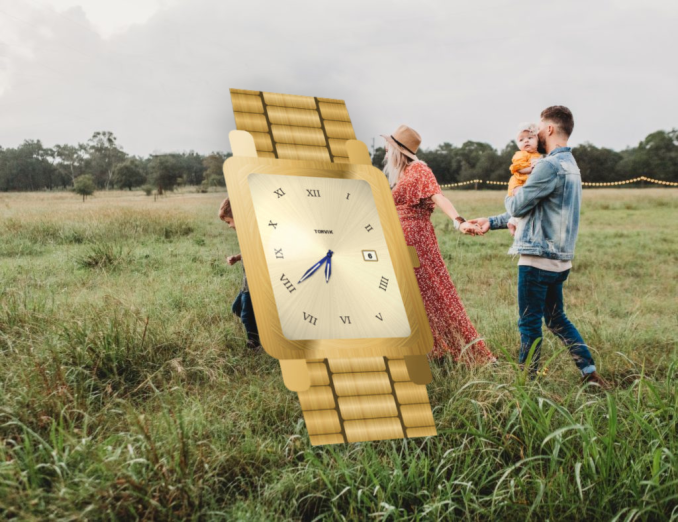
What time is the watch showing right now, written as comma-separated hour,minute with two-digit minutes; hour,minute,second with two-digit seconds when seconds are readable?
6,39
